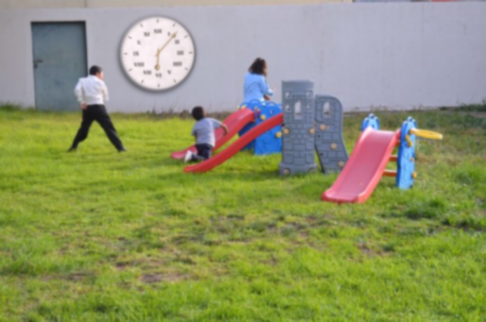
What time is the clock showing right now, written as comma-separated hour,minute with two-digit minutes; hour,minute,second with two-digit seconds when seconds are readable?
6,07
